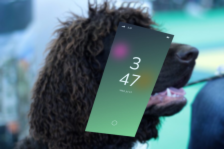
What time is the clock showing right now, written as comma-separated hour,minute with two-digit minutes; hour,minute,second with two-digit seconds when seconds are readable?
3,47
